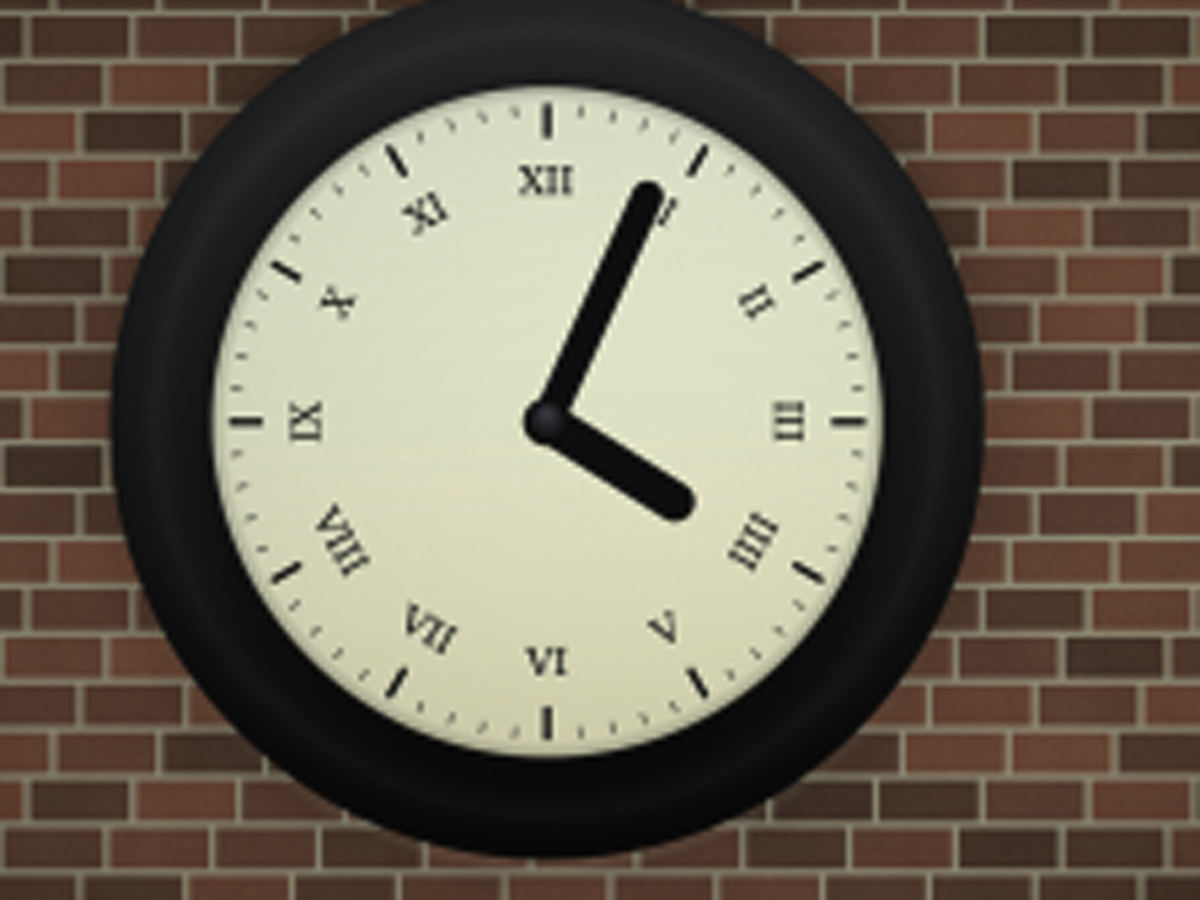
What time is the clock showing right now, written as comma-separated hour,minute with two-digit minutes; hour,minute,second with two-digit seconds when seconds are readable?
4,04
